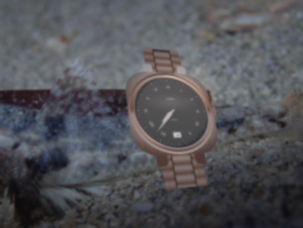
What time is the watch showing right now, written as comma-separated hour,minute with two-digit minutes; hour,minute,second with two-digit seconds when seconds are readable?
7,37
